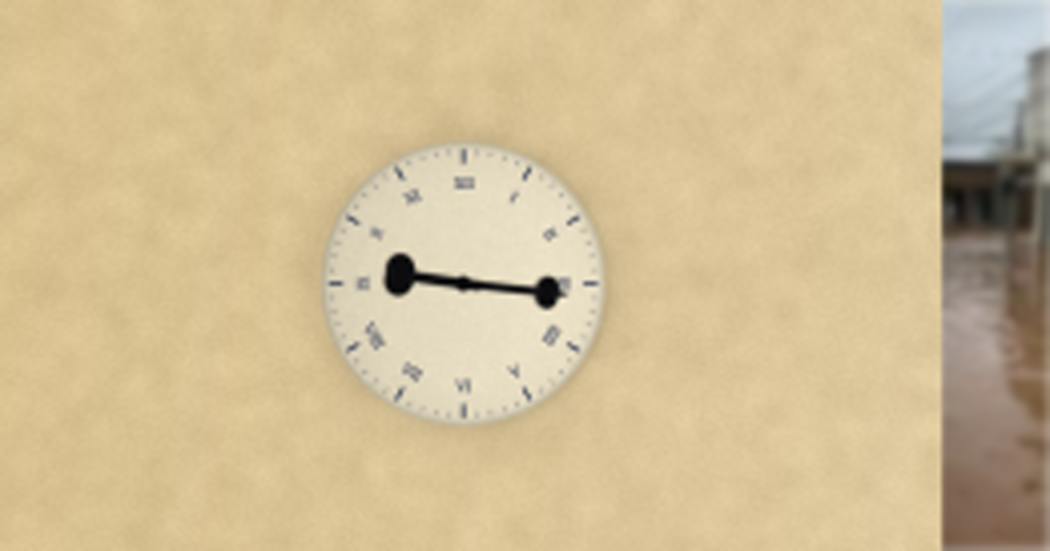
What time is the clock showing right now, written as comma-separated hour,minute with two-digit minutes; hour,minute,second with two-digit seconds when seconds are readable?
9,16
